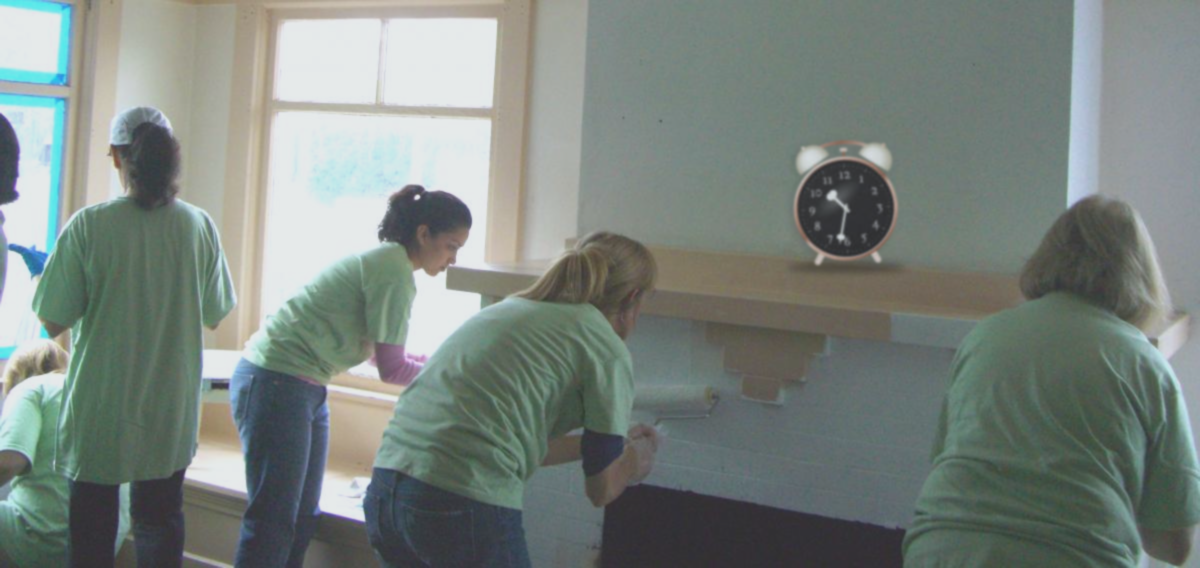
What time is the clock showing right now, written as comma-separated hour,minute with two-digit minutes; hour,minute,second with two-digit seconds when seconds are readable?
10,32
